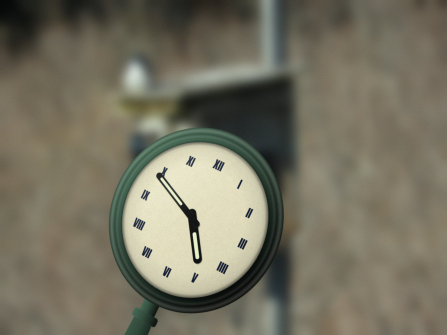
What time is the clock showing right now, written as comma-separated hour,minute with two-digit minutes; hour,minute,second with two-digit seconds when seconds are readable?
4,49
